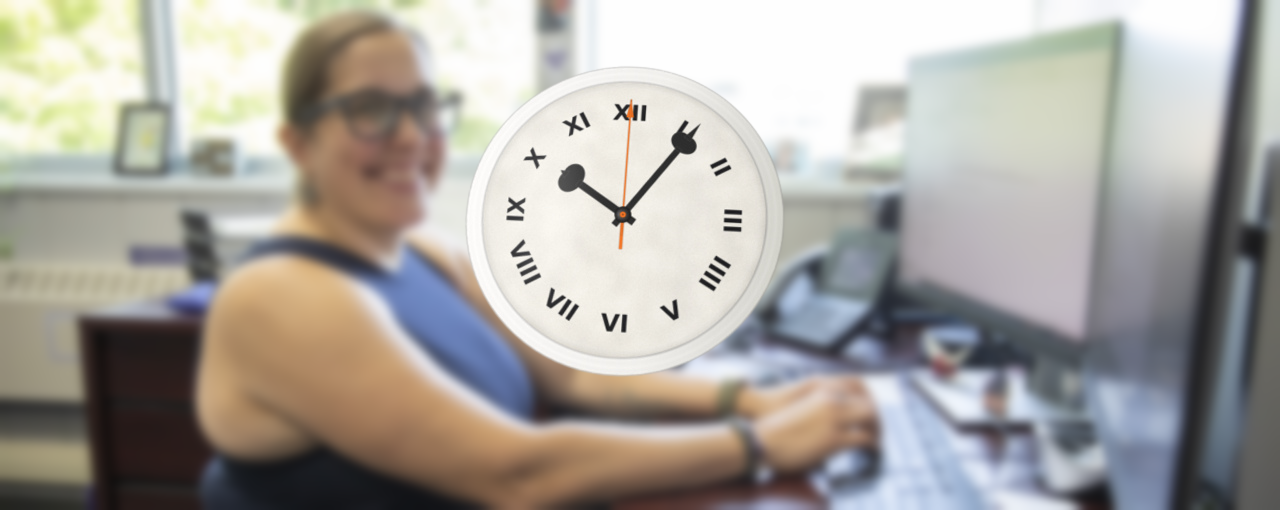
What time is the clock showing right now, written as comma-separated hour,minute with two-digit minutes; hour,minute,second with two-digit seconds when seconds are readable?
10,06,00
